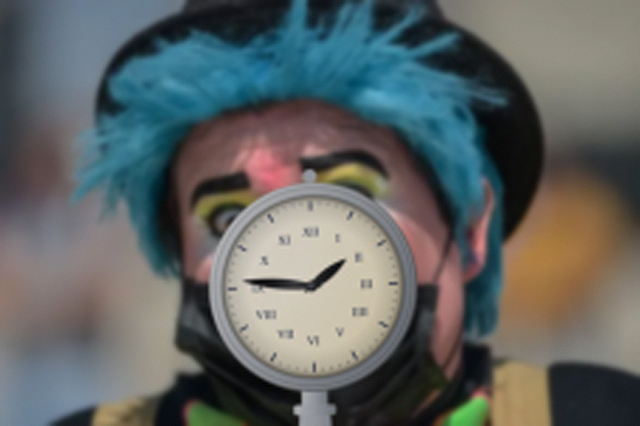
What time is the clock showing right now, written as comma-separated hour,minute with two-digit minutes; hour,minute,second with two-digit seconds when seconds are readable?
1,46
